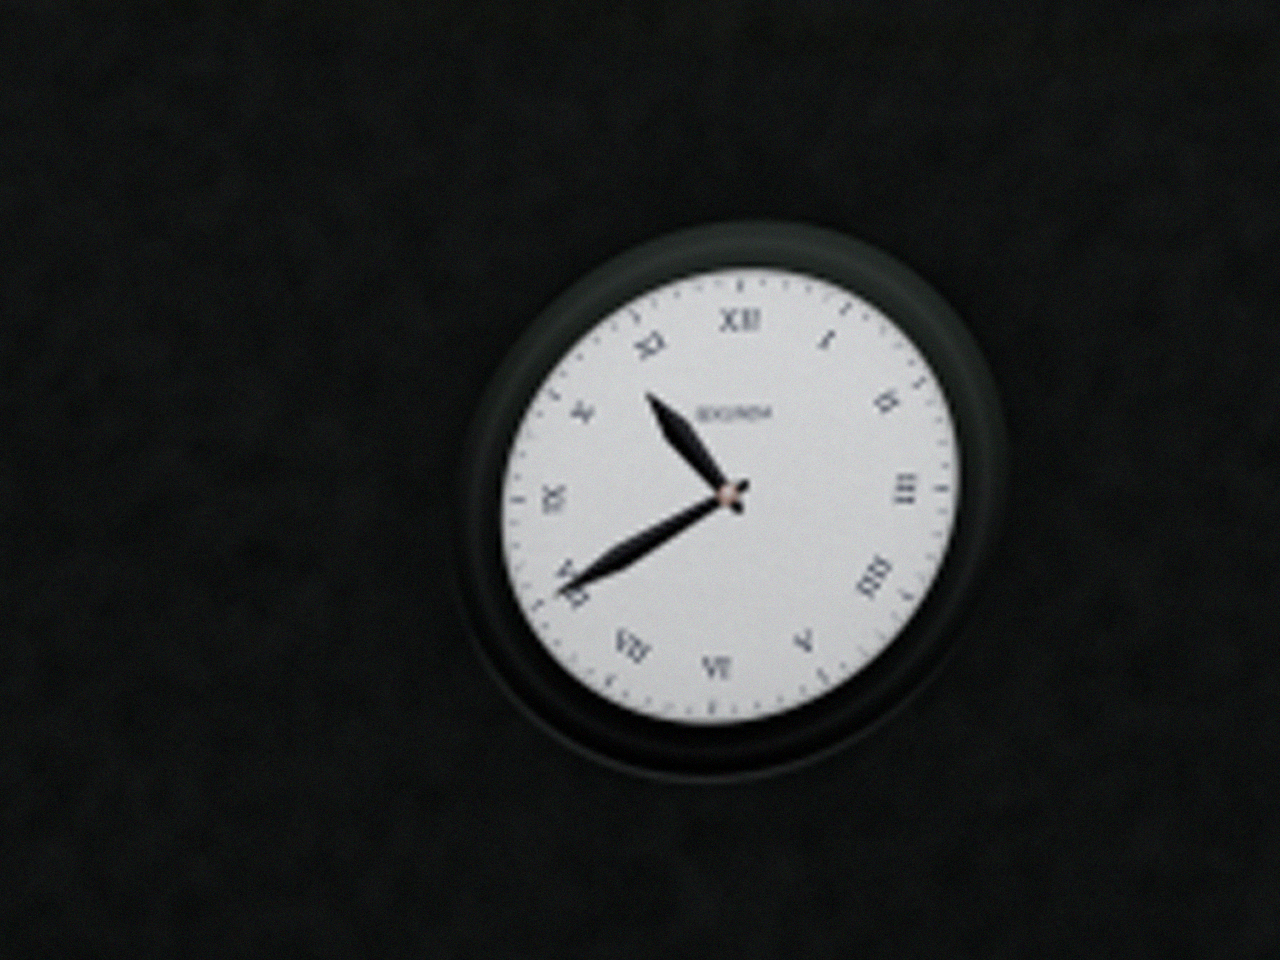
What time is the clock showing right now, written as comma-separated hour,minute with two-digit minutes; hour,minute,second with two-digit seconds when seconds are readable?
10,40
